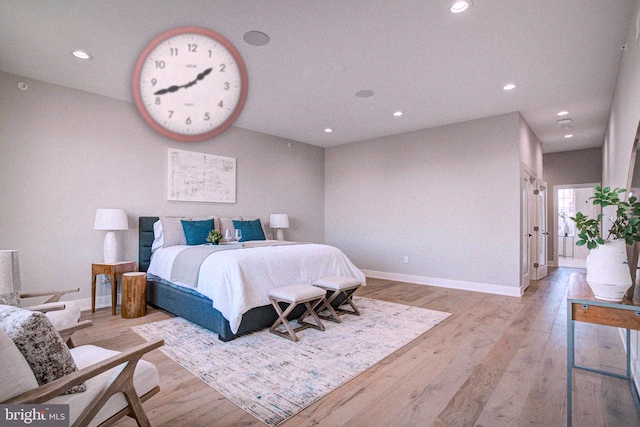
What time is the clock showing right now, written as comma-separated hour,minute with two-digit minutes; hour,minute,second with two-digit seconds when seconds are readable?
1,42
